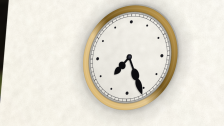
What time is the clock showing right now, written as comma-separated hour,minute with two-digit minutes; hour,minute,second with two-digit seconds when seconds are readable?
7,26
